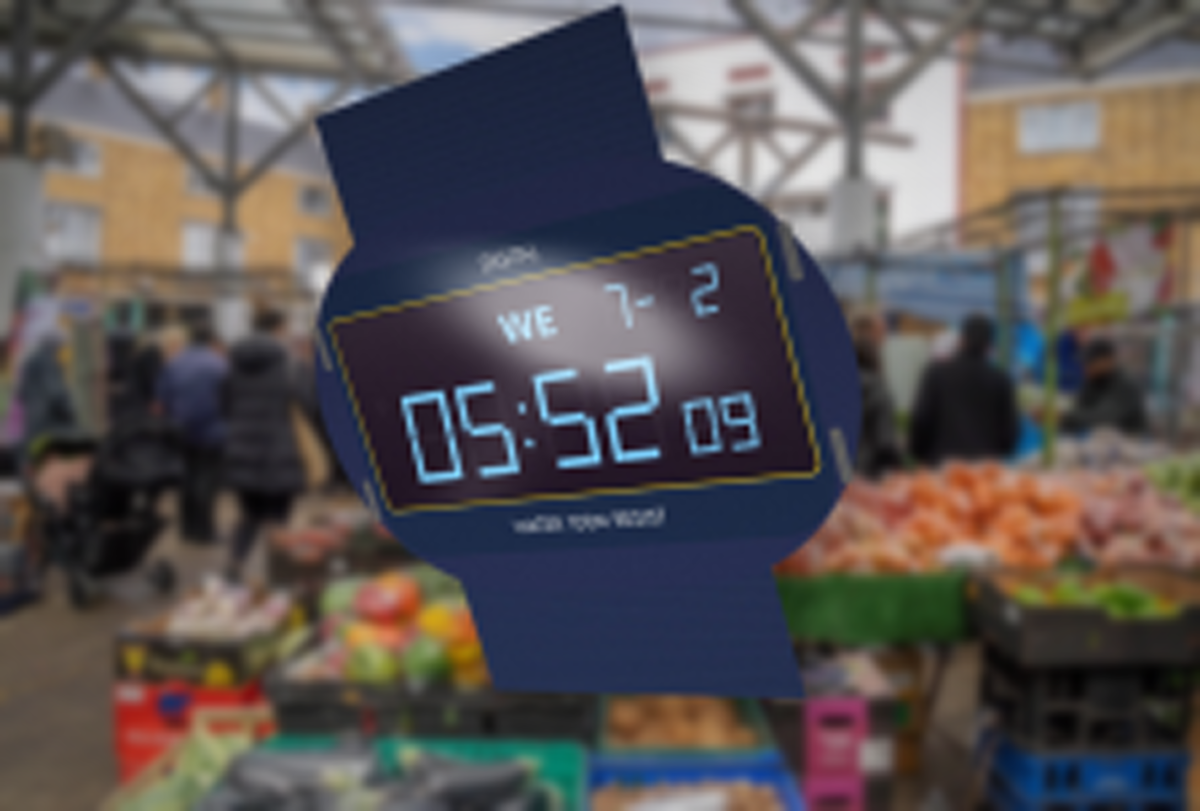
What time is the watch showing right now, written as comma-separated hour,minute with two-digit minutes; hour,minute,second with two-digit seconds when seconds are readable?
5,52,09
